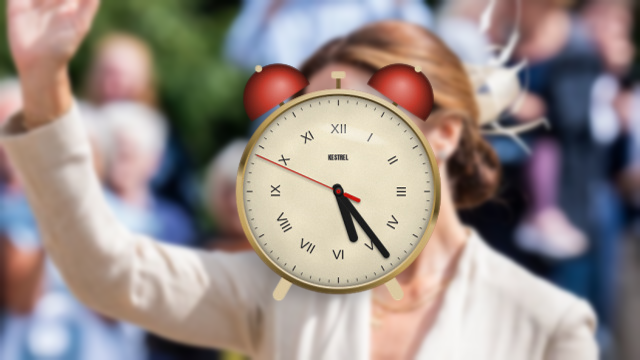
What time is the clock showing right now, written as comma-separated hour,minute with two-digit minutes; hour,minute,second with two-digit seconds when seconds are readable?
5,23,49
